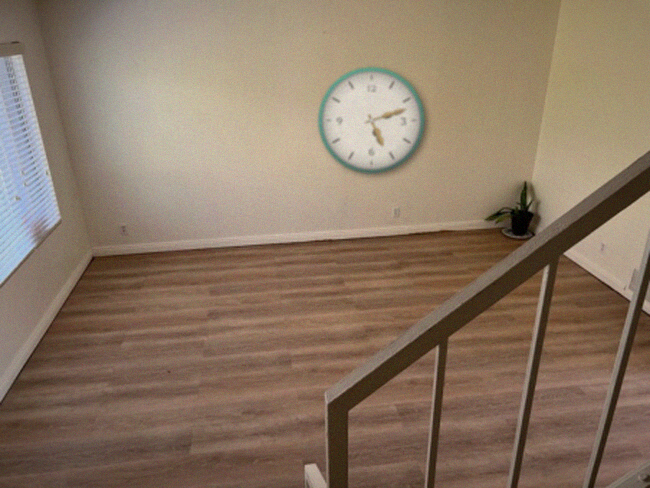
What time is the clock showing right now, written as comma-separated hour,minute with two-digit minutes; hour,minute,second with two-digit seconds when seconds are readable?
5,12
